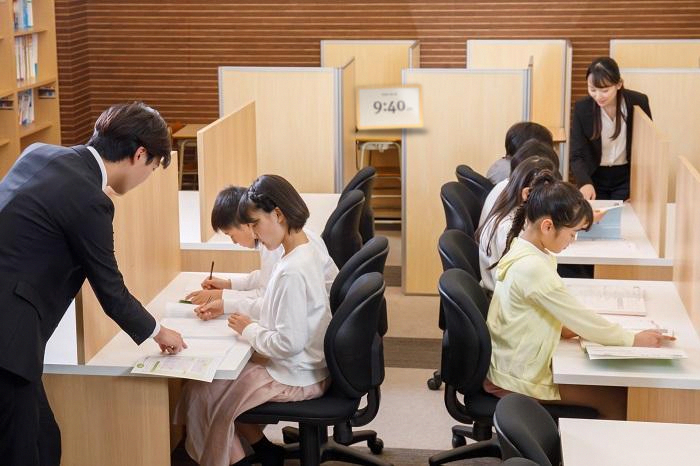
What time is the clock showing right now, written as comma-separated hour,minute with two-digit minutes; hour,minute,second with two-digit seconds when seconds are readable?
9,40
